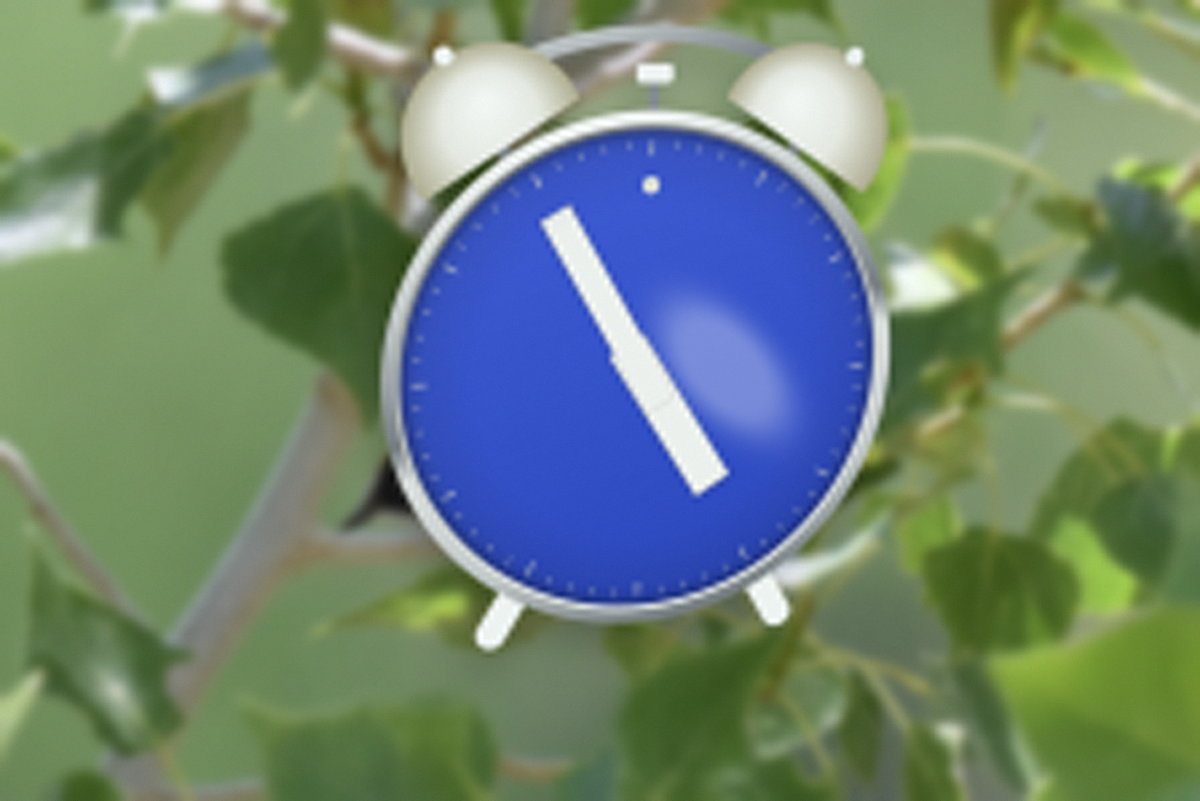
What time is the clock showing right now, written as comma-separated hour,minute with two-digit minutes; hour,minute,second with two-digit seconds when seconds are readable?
4,55
